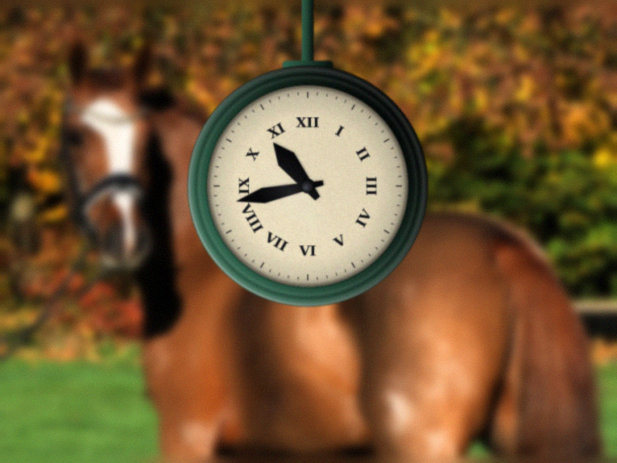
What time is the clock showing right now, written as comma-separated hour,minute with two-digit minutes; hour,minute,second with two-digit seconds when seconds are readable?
10,43
